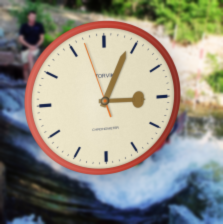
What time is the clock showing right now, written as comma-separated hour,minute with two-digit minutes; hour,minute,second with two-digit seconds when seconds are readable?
3,03,57
